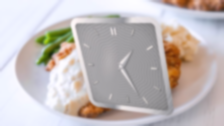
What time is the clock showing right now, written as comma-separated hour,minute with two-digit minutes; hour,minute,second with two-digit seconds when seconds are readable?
1,26
